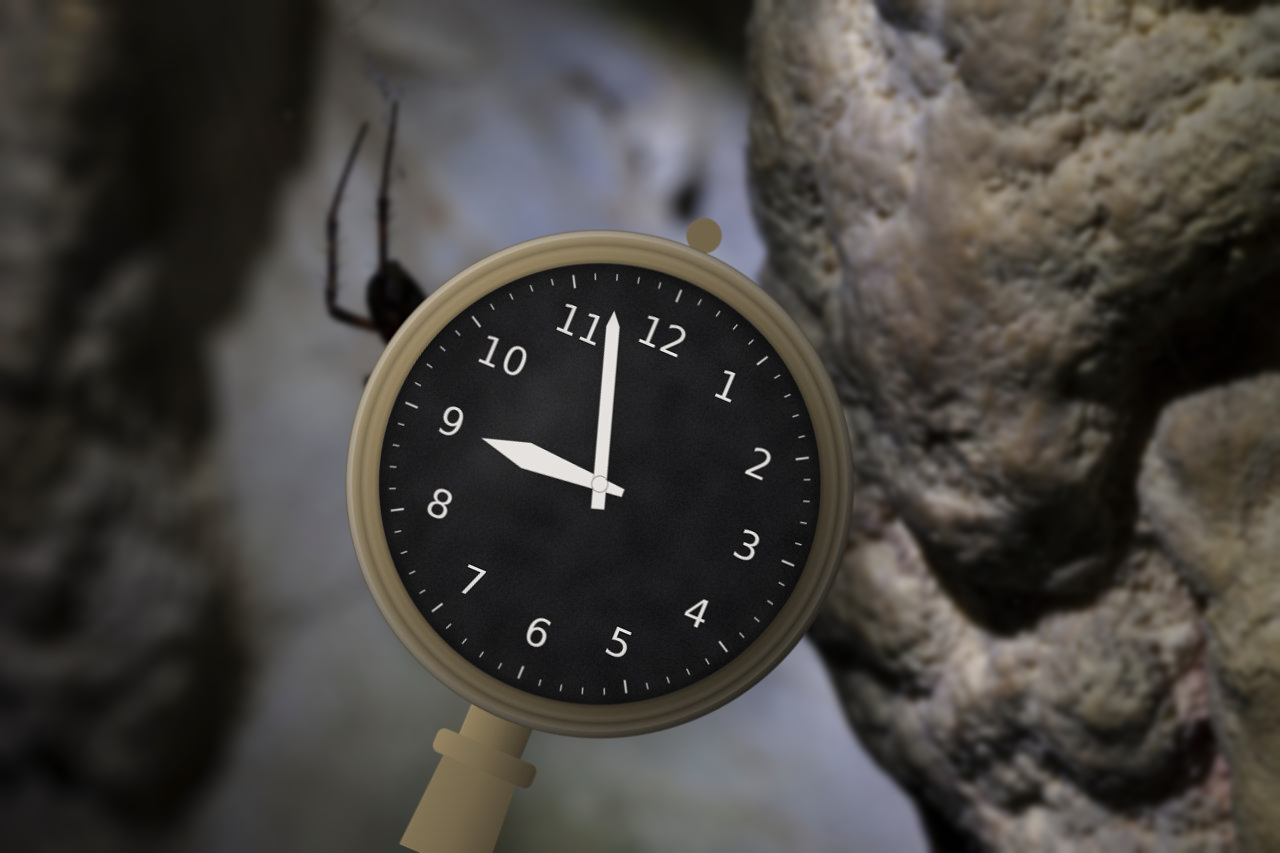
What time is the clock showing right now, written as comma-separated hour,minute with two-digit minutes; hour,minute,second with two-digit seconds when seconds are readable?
8,57
